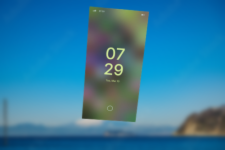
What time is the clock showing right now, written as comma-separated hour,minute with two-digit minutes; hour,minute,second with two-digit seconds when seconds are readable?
7,29
